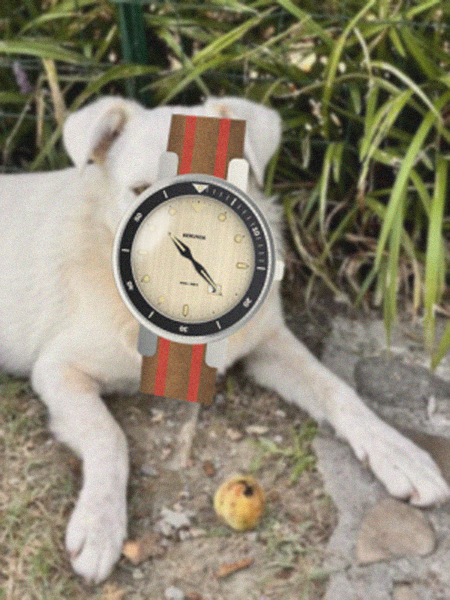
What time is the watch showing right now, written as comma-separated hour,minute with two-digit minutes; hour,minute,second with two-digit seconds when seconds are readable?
10,22
